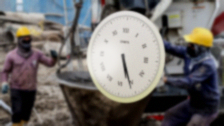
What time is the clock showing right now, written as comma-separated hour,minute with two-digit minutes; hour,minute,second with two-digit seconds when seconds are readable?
5,26
